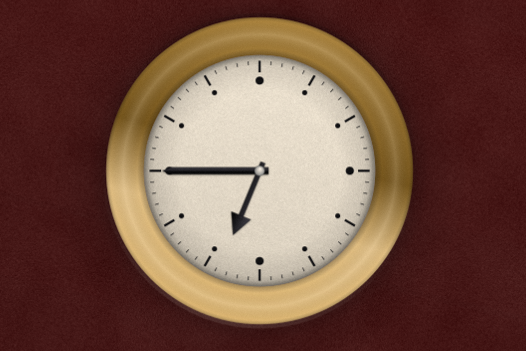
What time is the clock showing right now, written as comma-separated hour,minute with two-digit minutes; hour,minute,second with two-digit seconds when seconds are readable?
6,45
